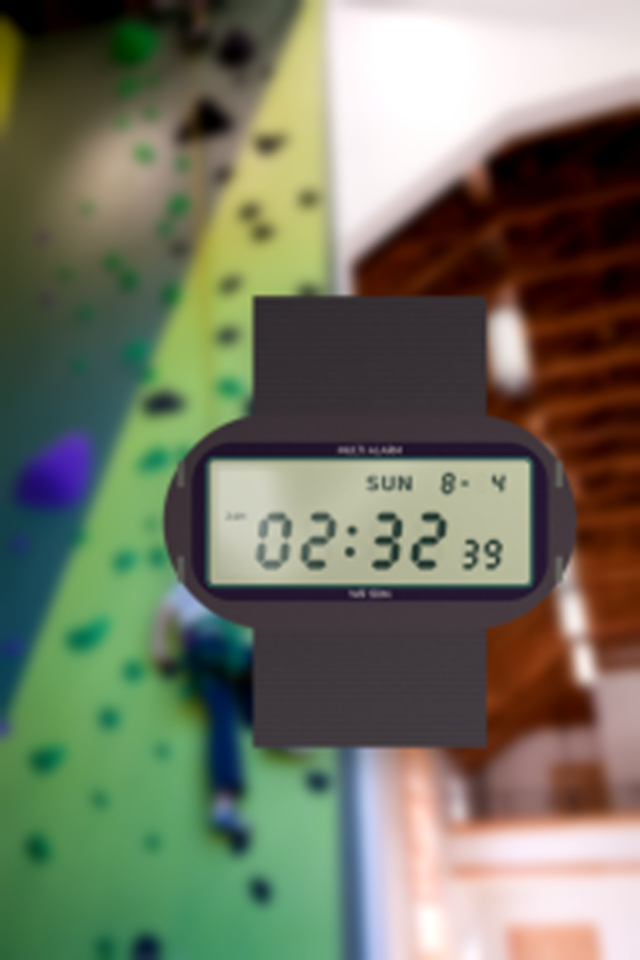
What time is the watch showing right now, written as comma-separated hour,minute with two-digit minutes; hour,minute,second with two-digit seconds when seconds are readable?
2,32,39
